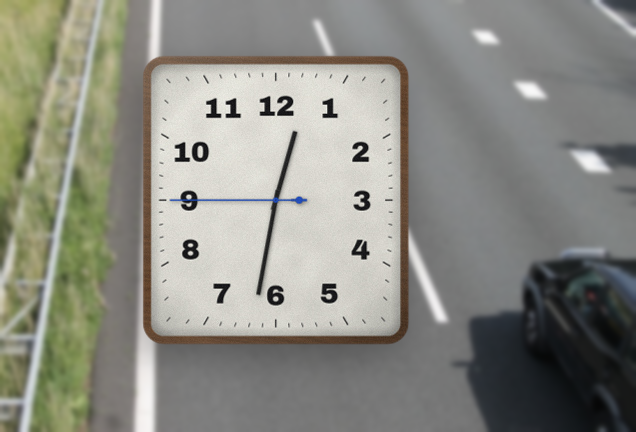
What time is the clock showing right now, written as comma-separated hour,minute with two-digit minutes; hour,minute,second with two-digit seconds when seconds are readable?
12,31,45
